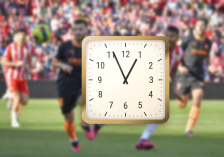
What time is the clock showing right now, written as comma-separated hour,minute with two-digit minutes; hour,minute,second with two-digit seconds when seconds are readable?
12,56
